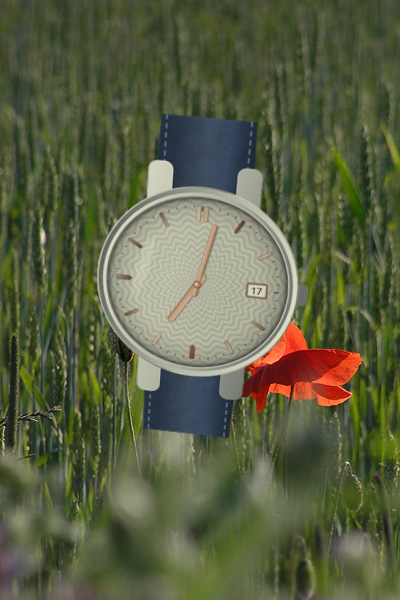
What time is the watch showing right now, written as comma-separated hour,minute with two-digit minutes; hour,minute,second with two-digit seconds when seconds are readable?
7,02
